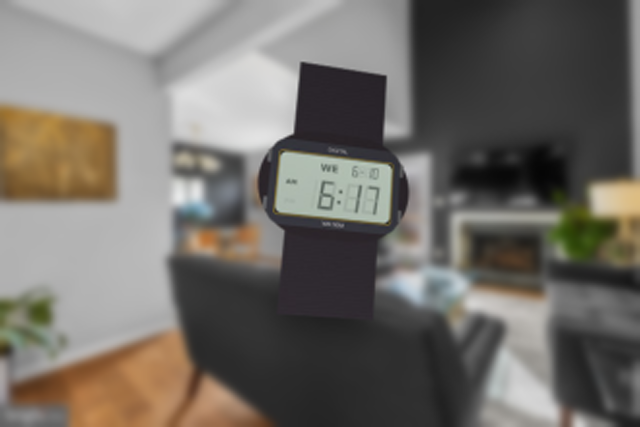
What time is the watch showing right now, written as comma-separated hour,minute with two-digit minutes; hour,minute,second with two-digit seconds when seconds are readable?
6,17
